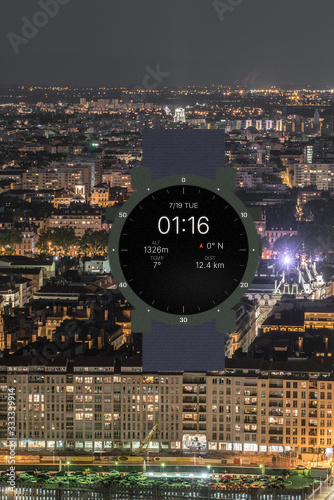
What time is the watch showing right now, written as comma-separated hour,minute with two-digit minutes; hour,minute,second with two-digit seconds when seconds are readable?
1,16
